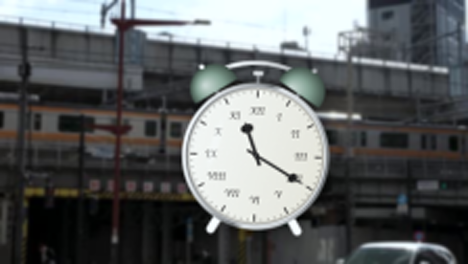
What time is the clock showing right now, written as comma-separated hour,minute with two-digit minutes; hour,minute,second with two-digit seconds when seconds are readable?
11,20
